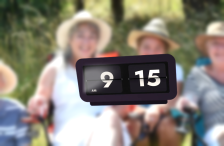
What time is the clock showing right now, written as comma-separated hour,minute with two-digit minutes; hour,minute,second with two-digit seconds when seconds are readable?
9,15
